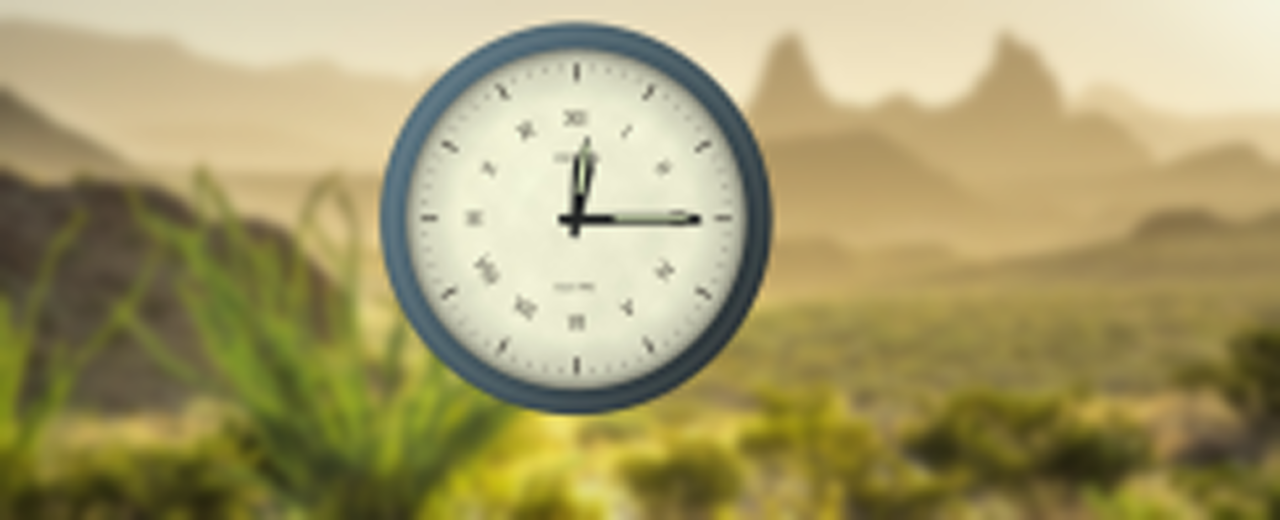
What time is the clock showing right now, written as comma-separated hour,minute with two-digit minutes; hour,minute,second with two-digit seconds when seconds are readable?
12,15
